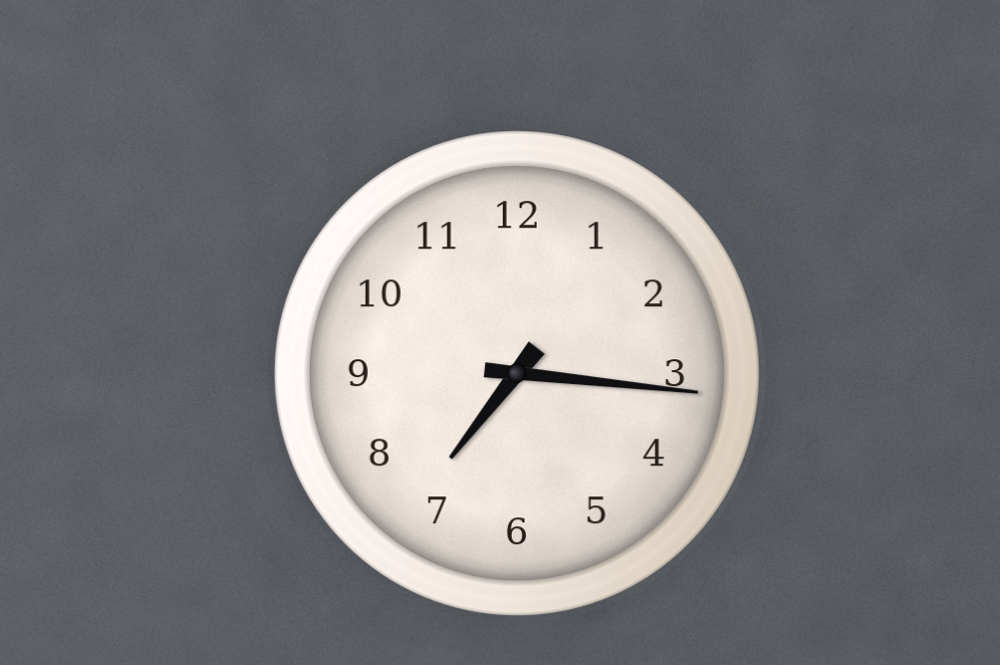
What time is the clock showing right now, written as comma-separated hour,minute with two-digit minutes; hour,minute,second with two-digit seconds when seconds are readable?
7,16
